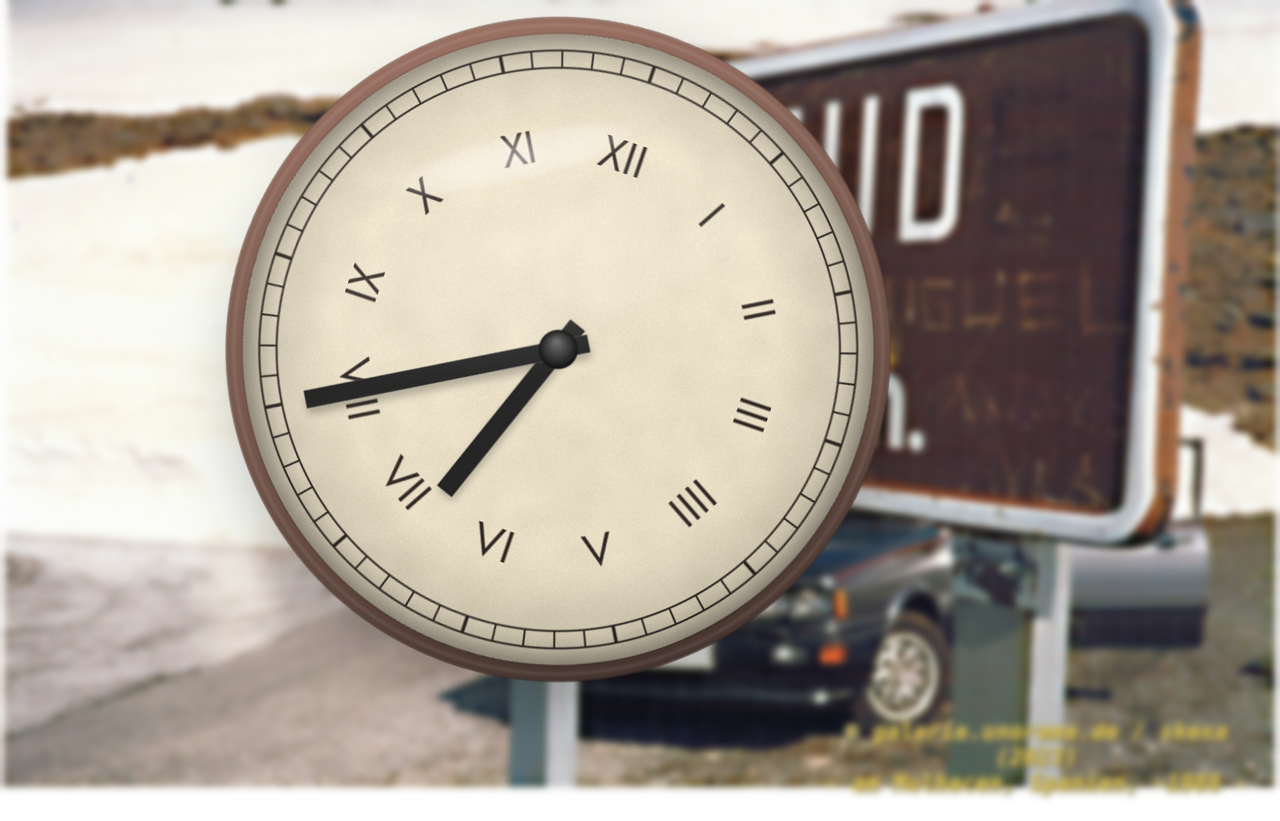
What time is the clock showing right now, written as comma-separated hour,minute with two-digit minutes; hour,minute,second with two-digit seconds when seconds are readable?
6,40
